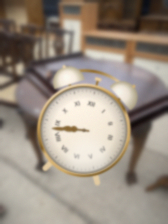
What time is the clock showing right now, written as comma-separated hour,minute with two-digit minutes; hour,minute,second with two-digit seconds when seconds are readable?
8,43
